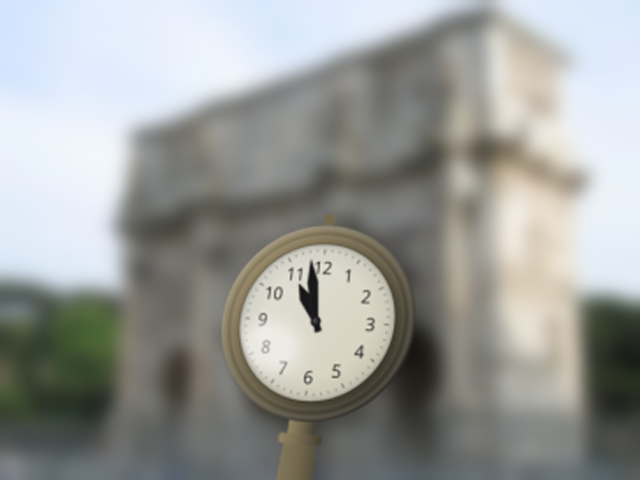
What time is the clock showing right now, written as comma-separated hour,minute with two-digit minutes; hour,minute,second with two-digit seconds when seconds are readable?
10,58
